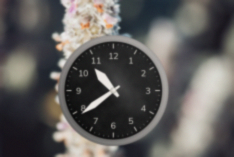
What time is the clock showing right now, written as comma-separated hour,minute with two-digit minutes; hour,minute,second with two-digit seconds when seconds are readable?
10,39
